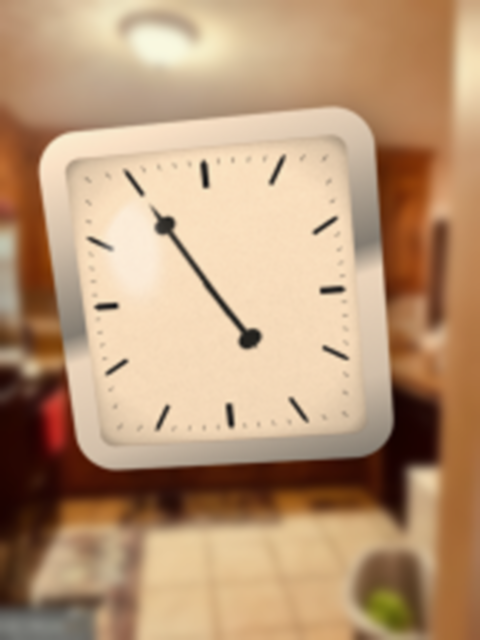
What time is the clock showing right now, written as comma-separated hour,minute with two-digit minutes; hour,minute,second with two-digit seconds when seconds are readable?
4,55
